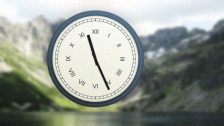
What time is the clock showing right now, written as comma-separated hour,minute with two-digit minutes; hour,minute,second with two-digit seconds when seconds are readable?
11,26
